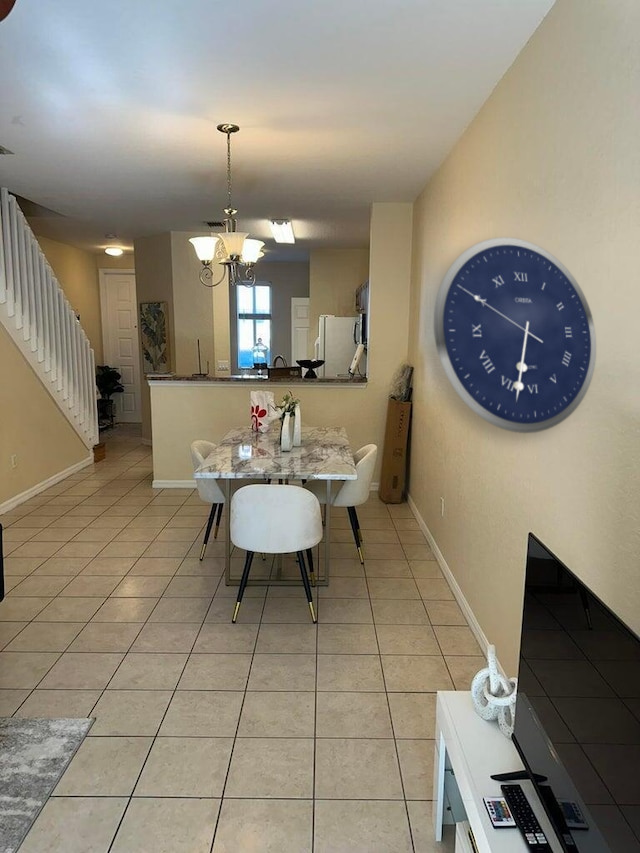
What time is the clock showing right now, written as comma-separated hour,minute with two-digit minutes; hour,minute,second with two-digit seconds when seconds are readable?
6,32,50
